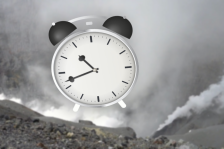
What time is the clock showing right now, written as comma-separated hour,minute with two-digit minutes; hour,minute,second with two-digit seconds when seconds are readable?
10,42
